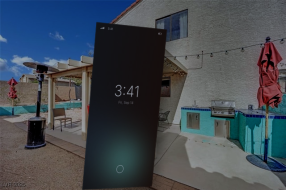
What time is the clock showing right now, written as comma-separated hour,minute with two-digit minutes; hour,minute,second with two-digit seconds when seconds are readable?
3,41
